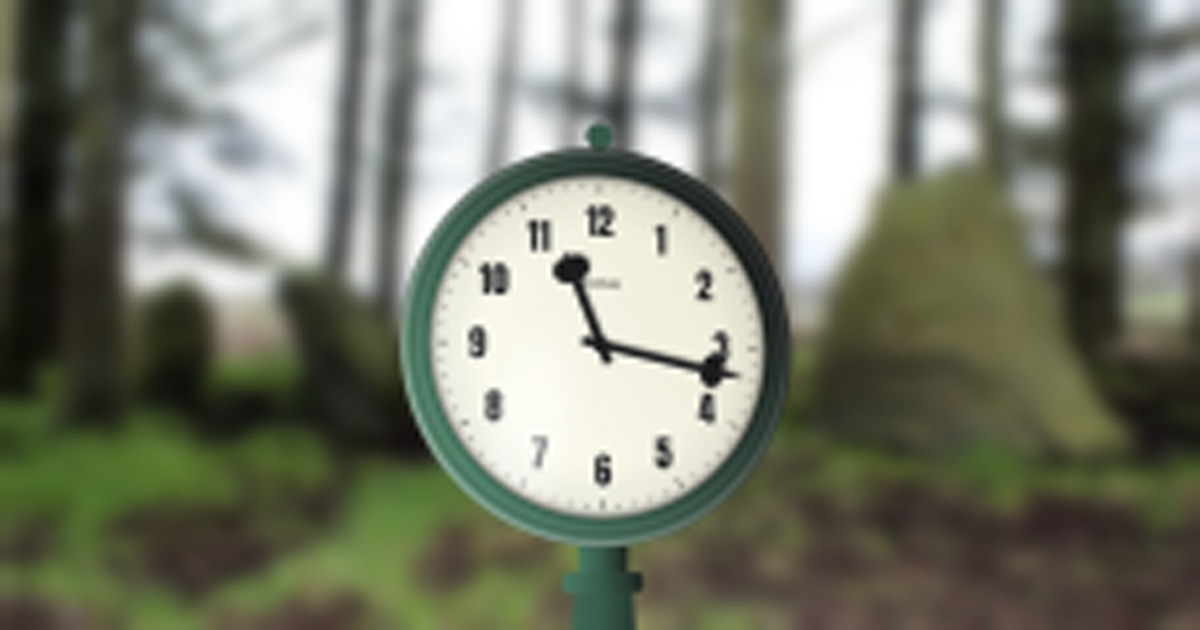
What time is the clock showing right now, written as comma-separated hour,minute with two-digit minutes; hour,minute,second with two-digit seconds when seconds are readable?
11,17
